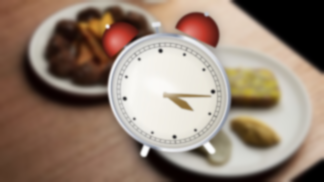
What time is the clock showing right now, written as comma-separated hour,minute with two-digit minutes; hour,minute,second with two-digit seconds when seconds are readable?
4,16
